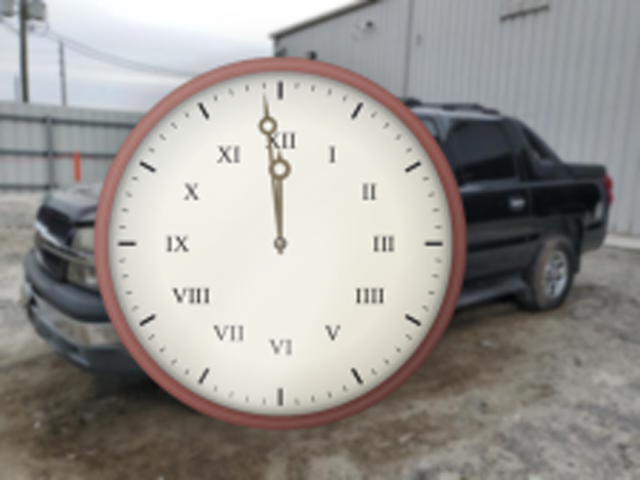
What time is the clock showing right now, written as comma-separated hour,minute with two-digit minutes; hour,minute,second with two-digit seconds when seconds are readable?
11,59
